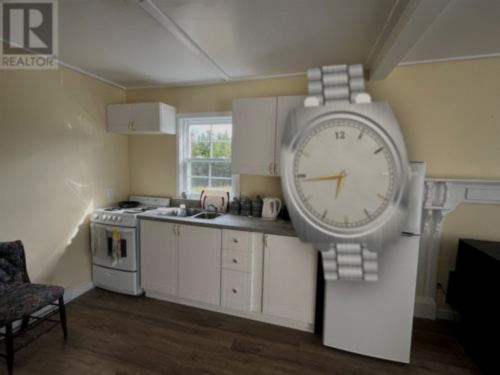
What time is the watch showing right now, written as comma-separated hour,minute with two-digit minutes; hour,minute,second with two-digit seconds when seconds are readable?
6,44
